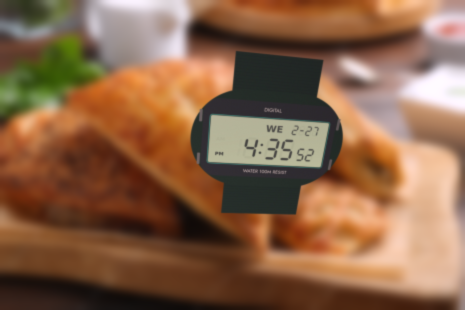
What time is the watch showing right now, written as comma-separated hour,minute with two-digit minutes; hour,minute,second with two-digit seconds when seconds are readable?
4,35,52
